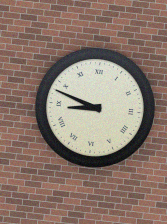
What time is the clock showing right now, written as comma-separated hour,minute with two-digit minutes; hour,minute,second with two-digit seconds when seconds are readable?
8,48
